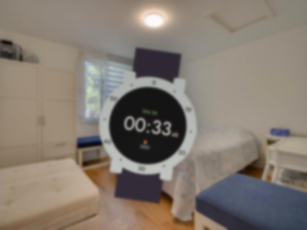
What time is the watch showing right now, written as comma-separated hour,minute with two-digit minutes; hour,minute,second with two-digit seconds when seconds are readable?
0,33
